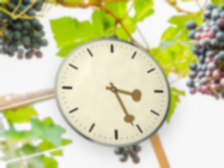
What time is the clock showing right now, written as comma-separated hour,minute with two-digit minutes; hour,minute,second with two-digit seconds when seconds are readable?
3,26
